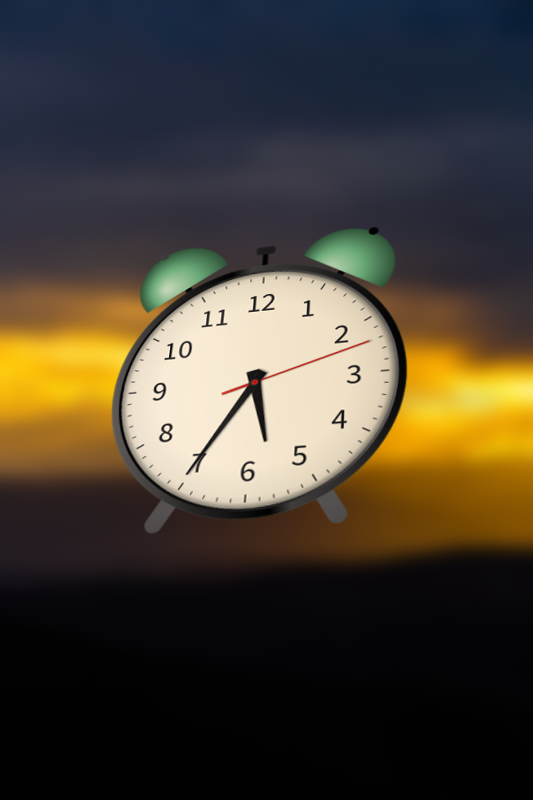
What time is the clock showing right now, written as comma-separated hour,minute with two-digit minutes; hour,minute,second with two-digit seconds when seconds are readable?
5,35,12
